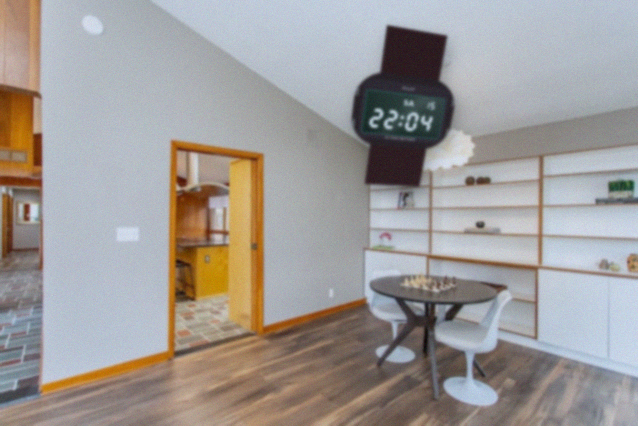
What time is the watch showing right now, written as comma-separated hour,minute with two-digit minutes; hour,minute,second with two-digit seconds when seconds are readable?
22,04
